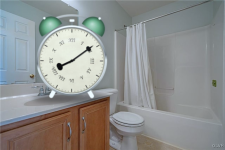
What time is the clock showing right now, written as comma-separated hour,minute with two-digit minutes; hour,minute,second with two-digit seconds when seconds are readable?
8,09
